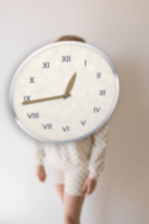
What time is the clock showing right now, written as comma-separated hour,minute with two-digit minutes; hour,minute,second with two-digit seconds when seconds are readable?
12,44
